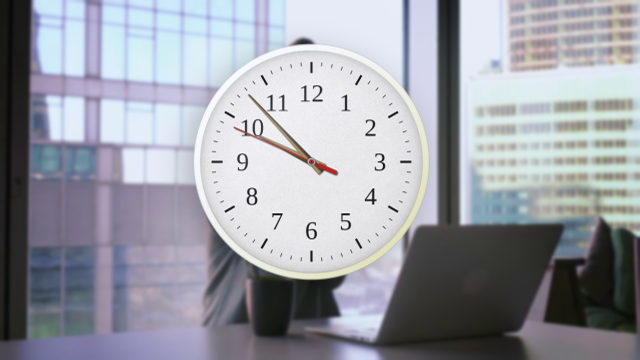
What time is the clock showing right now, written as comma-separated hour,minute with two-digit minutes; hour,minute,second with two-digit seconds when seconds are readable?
9,52,49
